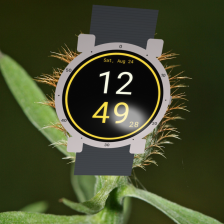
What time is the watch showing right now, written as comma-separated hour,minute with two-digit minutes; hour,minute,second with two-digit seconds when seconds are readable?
12,49,28
